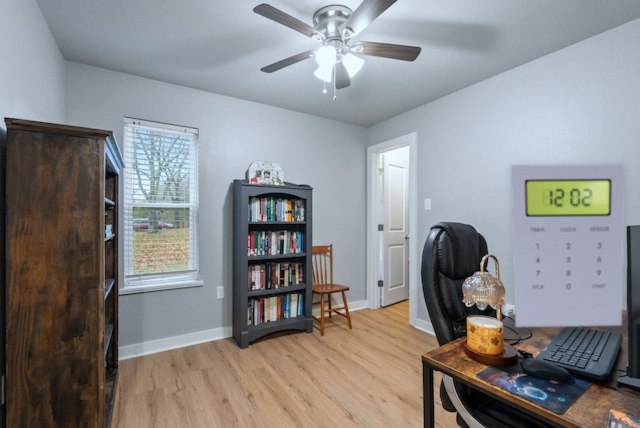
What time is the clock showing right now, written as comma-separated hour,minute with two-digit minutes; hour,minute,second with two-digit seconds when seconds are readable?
12,02
